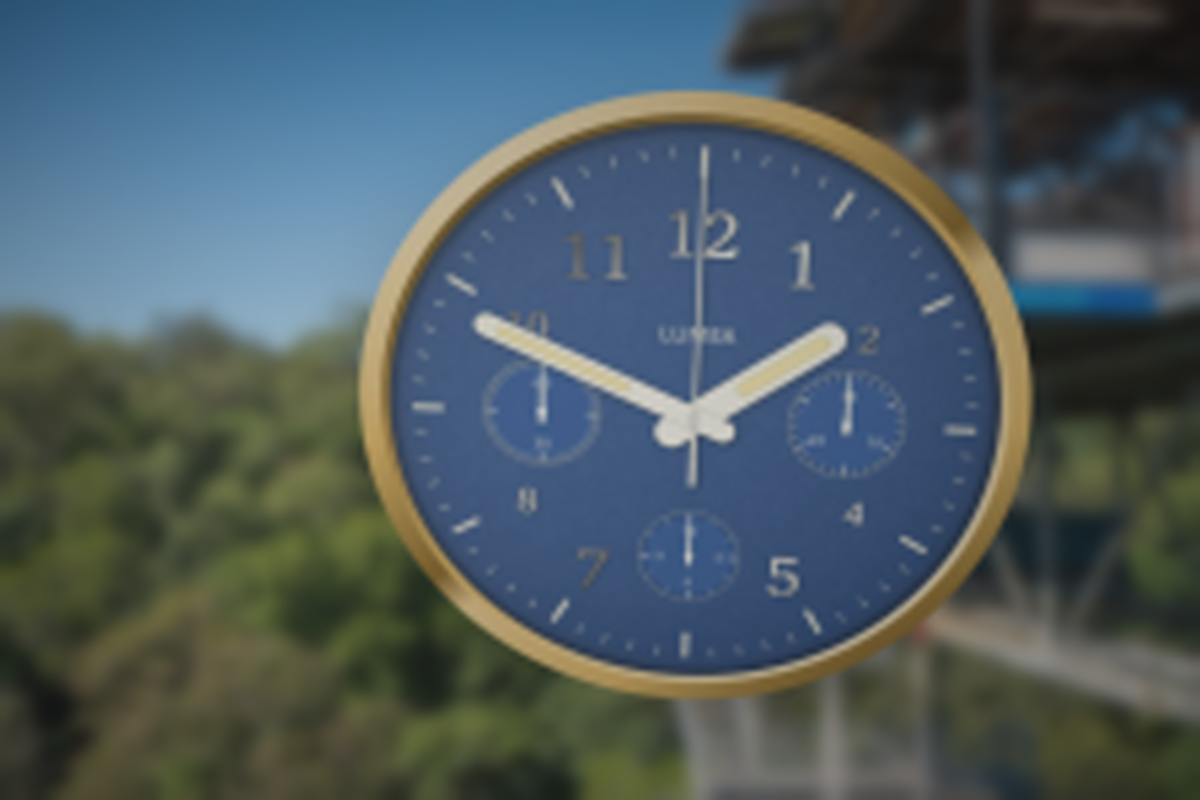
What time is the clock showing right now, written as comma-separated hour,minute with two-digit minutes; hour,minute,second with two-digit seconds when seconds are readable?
1,49
